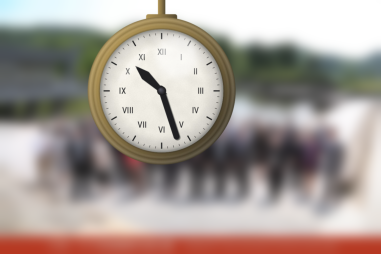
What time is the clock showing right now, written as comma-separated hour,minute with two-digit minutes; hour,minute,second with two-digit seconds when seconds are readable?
10,27
